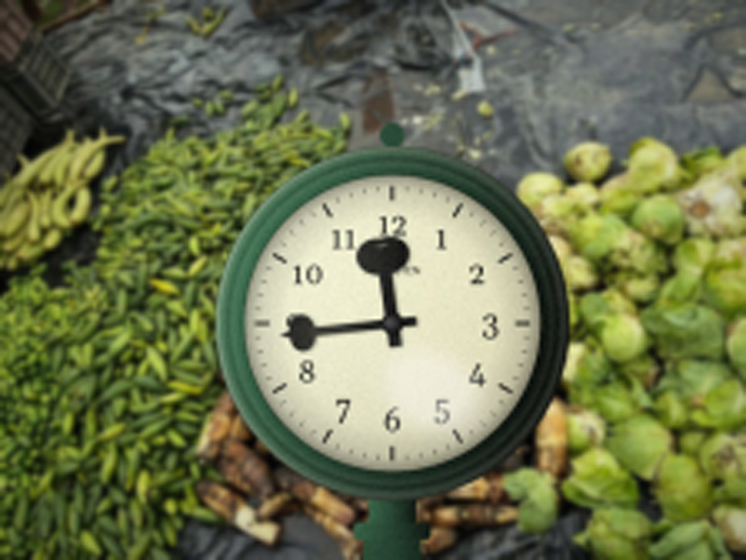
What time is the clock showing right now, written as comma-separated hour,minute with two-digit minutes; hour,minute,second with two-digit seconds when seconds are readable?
11,44
